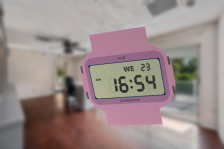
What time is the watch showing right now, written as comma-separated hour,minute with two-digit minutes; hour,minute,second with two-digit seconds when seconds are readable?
16,54
